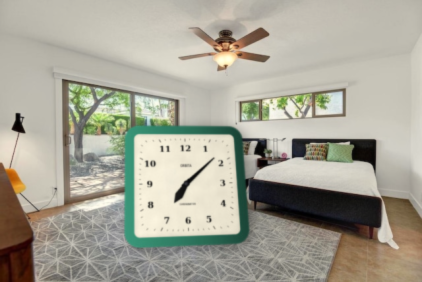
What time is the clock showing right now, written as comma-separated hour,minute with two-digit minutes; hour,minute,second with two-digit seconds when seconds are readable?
7,08
